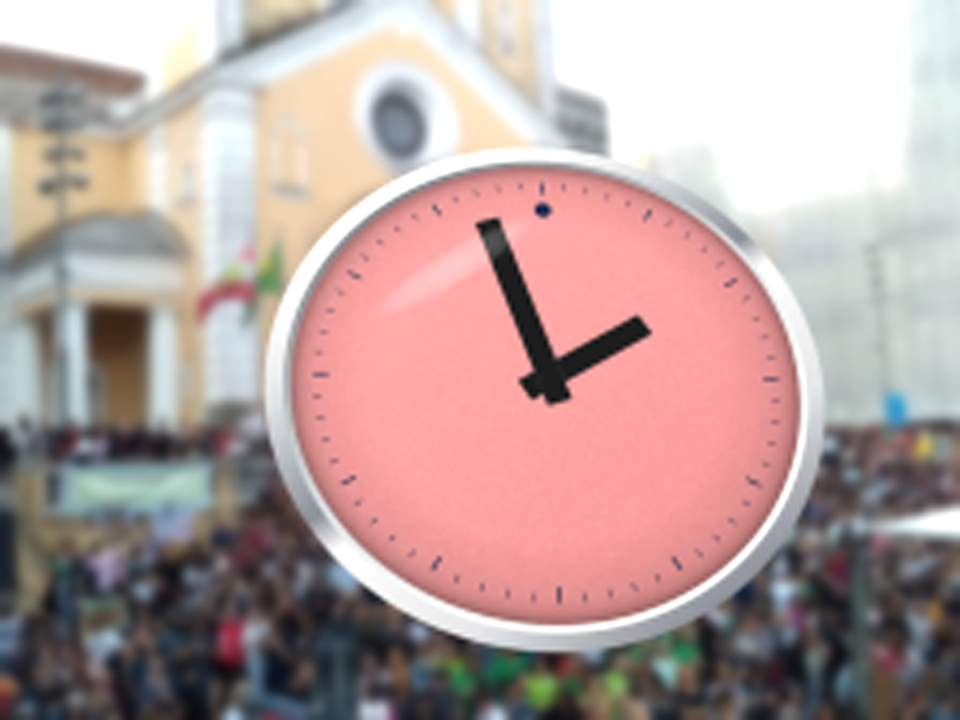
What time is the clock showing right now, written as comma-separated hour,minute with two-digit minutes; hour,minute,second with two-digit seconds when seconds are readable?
1,57
